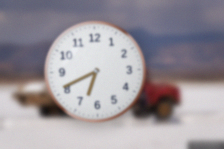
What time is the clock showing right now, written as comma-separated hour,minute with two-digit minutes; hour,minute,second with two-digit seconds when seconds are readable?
6,41
